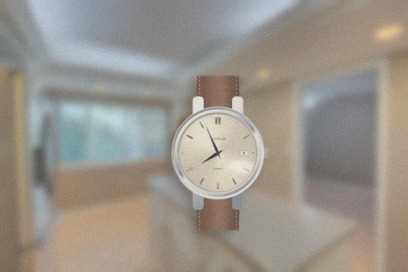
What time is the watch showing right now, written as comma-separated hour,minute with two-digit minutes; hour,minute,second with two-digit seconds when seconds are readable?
7,56
